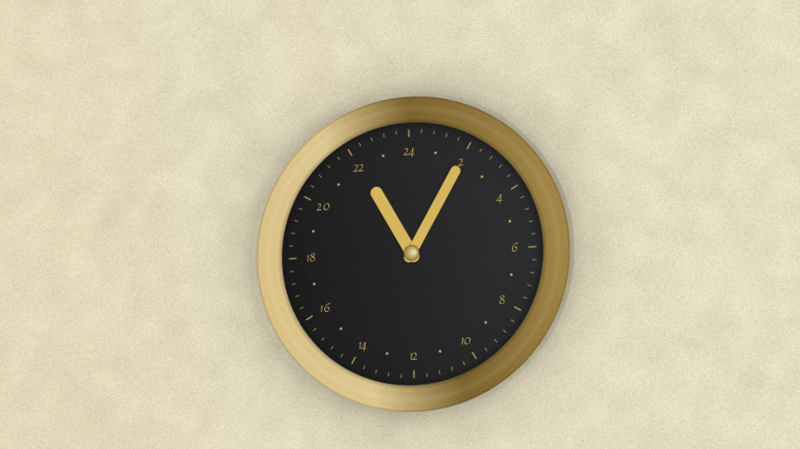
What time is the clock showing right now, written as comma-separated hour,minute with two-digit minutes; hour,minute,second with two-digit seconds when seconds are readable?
22,05
